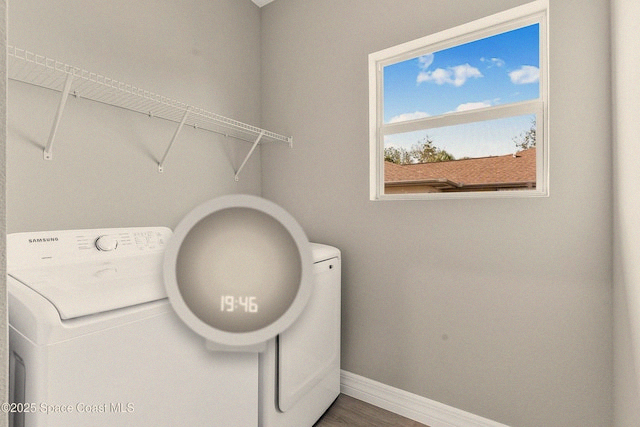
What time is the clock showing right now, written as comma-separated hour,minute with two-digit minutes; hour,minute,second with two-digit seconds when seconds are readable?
19,46
